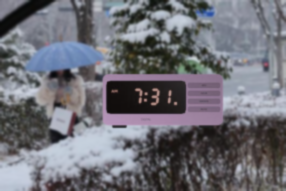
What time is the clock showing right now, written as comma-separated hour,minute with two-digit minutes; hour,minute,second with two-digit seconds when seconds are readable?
7,31
